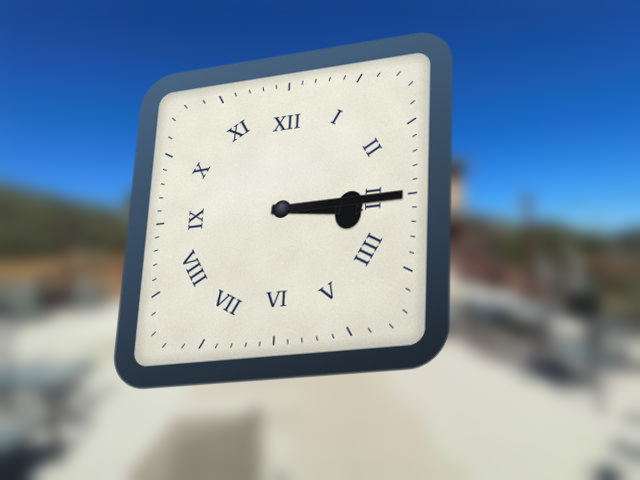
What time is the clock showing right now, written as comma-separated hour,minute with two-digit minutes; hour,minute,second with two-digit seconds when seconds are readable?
3,15
